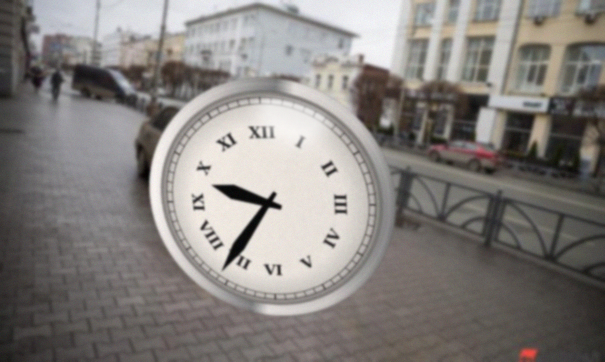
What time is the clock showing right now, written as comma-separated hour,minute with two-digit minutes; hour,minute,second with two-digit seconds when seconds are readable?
9,36
